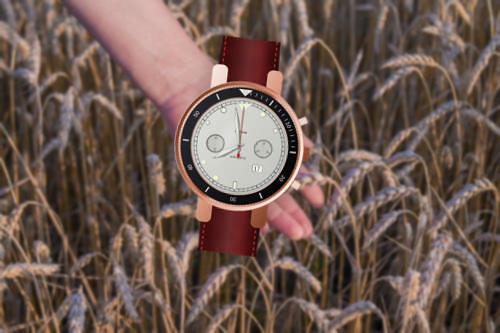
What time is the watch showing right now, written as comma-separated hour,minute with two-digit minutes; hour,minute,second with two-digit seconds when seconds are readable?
7,58
